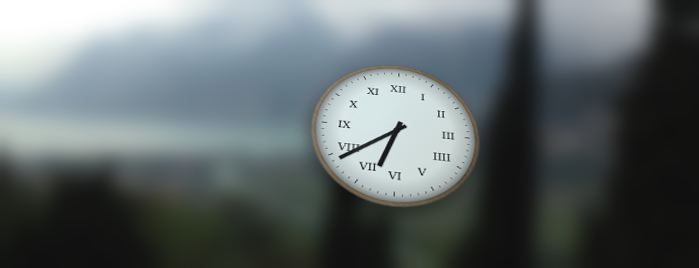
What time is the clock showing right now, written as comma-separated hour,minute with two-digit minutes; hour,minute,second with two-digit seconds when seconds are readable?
6,39
